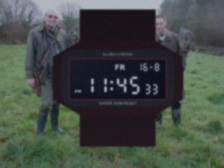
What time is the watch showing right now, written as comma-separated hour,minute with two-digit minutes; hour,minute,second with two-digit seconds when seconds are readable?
11,45,33
